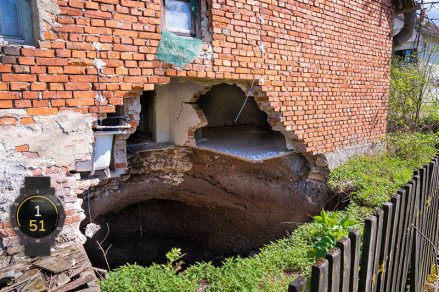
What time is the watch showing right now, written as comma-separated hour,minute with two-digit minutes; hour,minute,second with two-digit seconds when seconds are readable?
1,51
